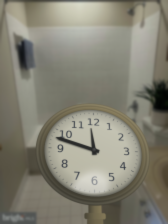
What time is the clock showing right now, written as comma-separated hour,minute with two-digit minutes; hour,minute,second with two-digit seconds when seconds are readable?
11,48
